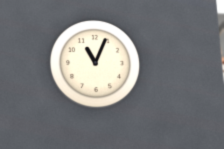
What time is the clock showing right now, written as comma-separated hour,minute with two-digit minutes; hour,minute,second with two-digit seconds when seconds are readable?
11,04
